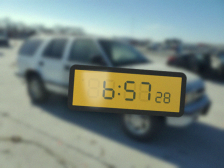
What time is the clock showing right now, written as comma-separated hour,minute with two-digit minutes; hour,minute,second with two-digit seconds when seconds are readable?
6,57,28
